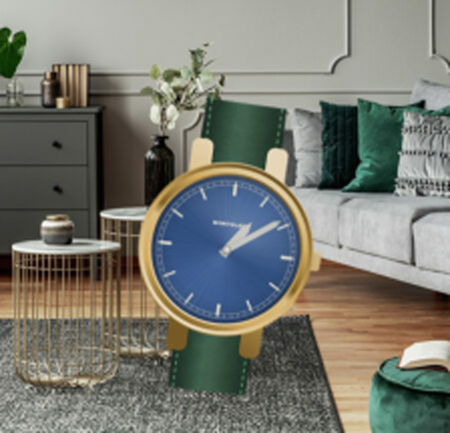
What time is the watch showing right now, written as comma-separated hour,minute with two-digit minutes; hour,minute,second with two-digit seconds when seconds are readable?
1,09
